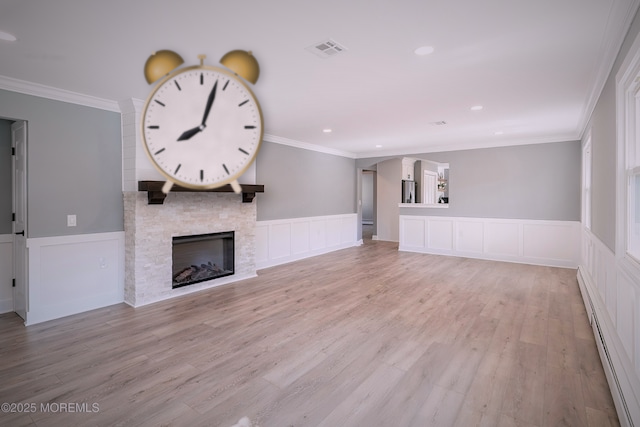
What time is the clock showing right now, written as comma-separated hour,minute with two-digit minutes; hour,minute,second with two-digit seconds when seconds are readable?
8,03
